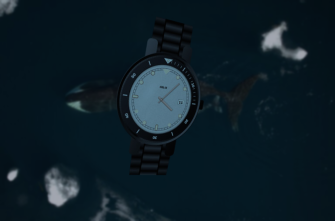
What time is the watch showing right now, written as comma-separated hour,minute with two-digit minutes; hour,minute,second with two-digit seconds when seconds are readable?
4,07
